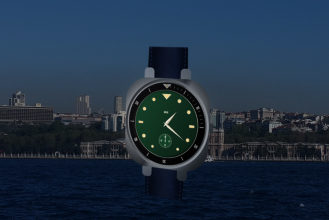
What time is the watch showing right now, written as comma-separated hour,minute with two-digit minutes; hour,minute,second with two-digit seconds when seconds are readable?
1,21
